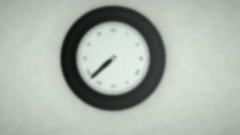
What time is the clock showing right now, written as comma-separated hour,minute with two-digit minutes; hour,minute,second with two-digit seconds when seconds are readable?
7,38
